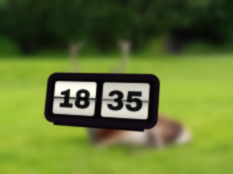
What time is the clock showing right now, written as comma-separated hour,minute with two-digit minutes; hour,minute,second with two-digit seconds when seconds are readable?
18,35
